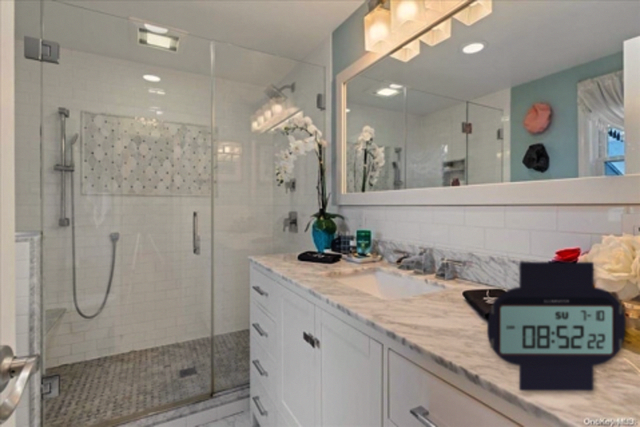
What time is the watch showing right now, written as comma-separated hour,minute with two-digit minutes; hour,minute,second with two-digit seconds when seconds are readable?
8,52,22
